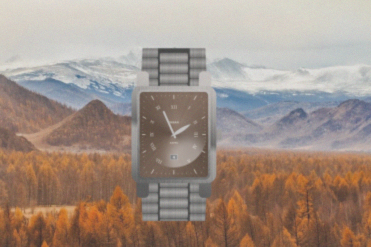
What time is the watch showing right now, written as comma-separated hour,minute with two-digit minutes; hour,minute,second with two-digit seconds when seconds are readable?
1,56
